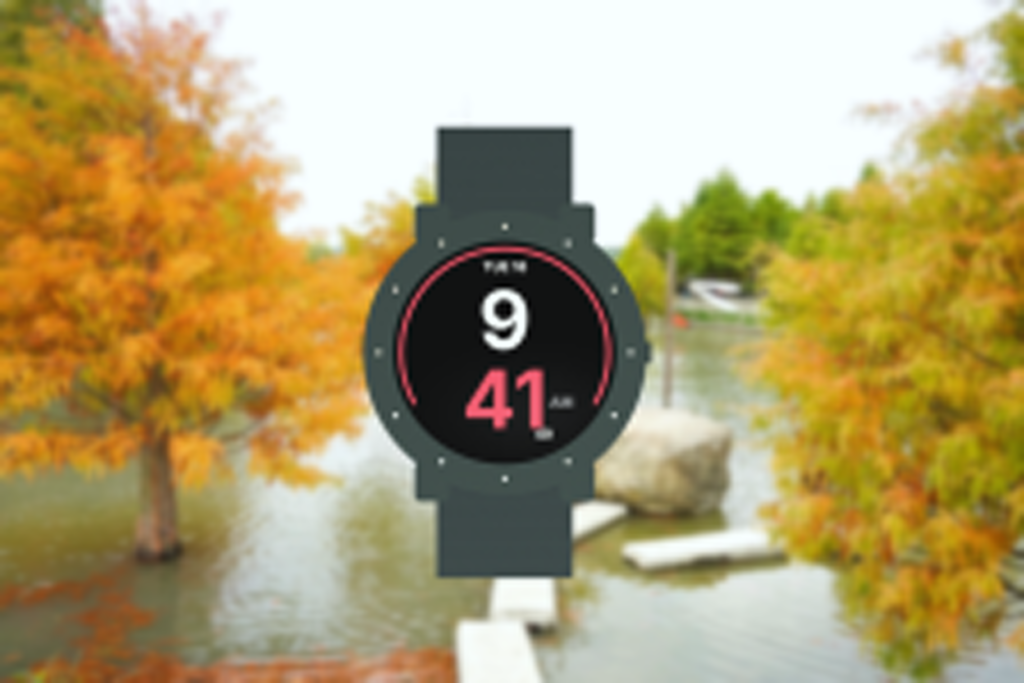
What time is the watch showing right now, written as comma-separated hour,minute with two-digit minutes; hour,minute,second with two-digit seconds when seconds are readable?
9,41
